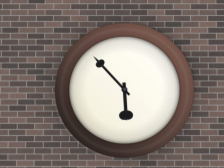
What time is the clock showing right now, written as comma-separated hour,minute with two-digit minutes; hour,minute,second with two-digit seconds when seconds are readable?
5,53
